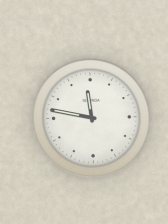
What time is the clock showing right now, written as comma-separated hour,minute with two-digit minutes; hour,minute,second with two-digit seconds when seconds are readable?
11,47
